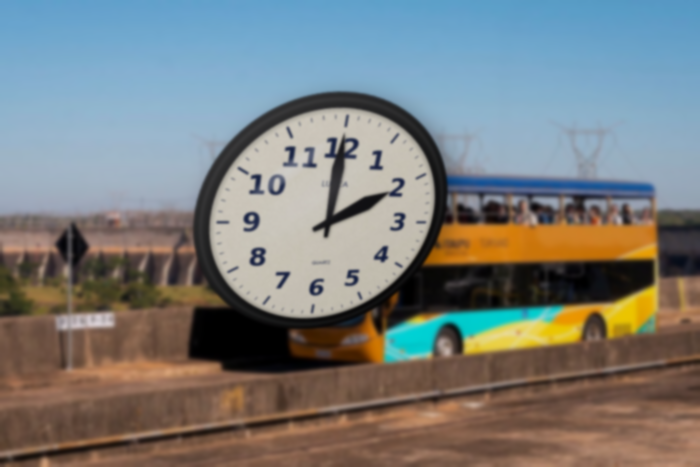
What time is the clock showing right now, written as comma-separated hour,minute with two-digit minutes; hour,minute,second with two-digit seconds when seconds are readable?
2,00
